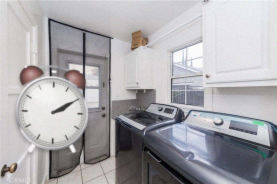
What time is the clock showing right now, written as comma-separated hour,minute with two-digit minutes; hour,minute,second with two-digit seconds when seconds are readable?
2,10
